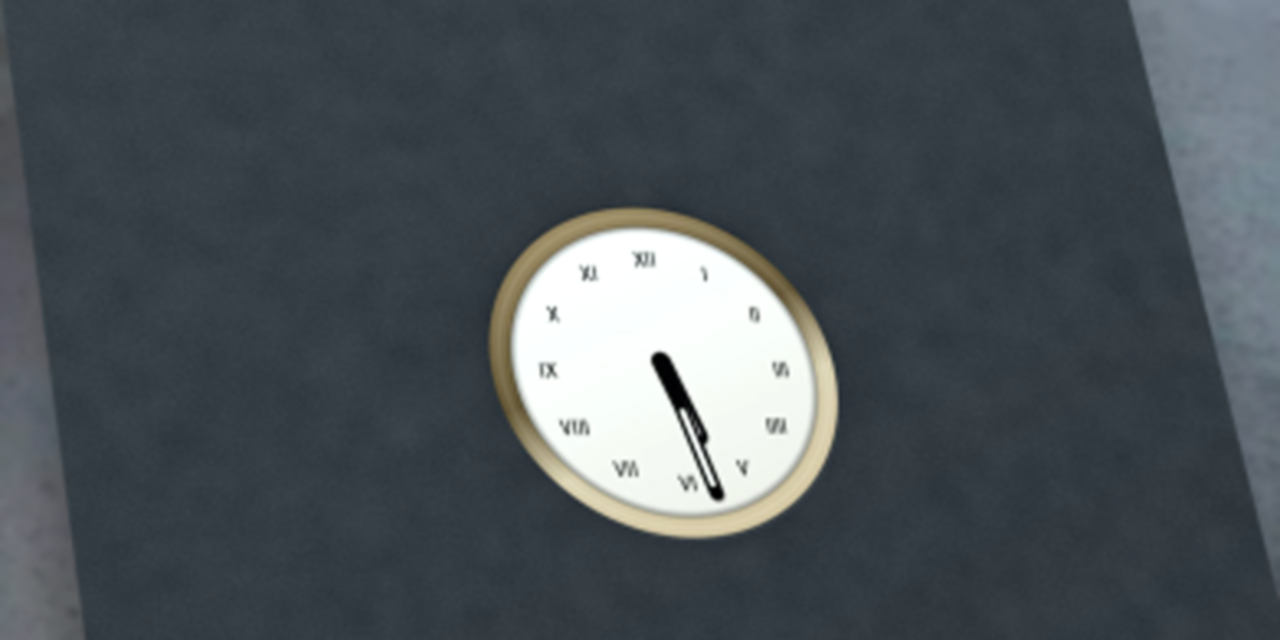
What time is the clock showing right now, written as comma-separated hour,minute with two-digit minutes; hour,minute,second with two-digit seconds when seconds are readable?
5,28
